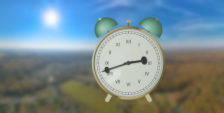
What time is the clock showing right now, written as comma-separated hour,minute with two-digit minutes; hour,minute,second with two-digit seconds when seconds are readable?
2,42
